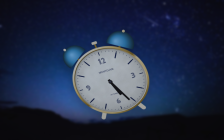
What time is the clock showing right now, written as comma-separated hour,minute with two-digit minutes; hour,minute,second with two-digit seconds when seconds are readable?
5,26
